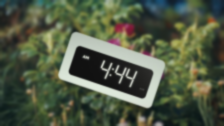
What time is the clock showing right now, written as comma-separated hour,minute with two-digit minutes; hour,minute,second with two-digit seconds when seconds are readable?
4,44
